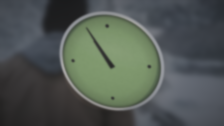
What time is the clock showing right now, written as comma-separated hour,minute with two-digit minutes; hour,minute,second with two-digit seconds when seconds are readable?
10,55
